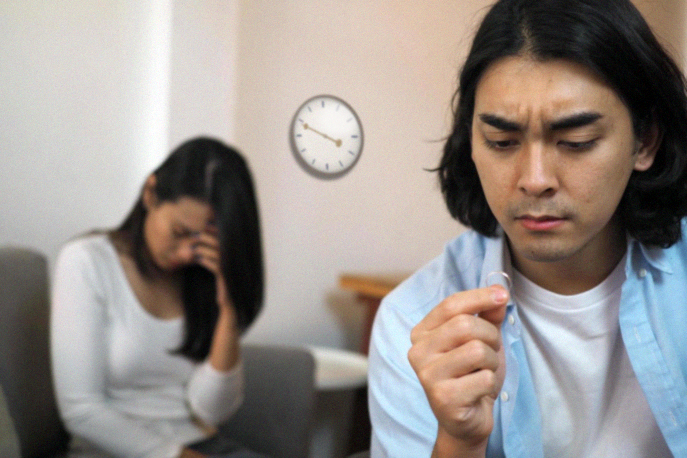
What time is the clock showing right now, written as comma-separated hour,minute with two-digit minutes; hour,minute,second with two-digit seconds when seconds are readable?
3,49
